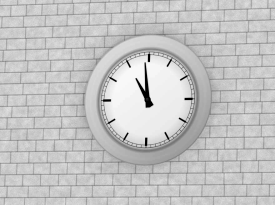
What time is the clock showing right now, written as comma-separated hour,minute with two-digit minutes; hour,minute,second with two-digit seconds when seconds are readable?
10,59
